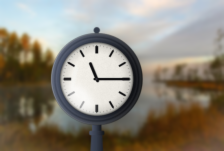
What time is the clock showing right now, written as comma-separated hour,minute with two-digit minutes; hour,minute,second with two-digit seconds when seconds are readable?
11,15
